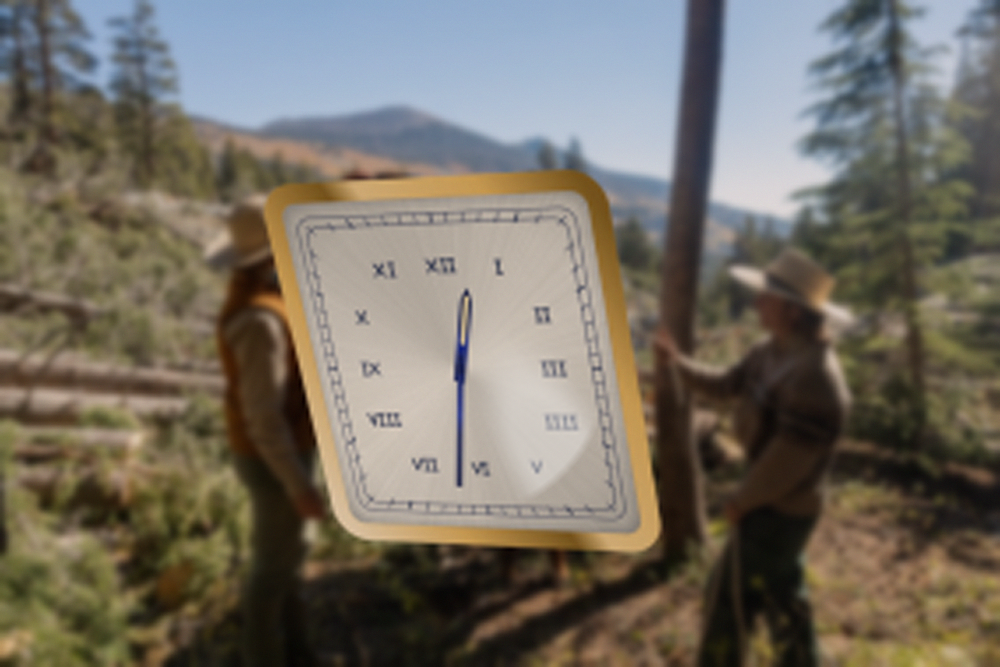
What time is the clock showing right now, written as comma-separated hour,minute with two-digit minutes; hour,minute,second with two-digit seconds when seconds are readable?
12,32
